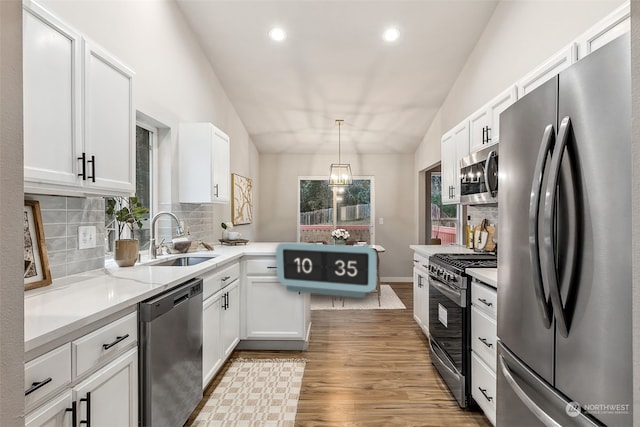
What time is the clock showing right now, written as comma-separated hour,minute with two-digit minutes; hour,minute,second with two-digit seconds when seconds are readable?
10,35
